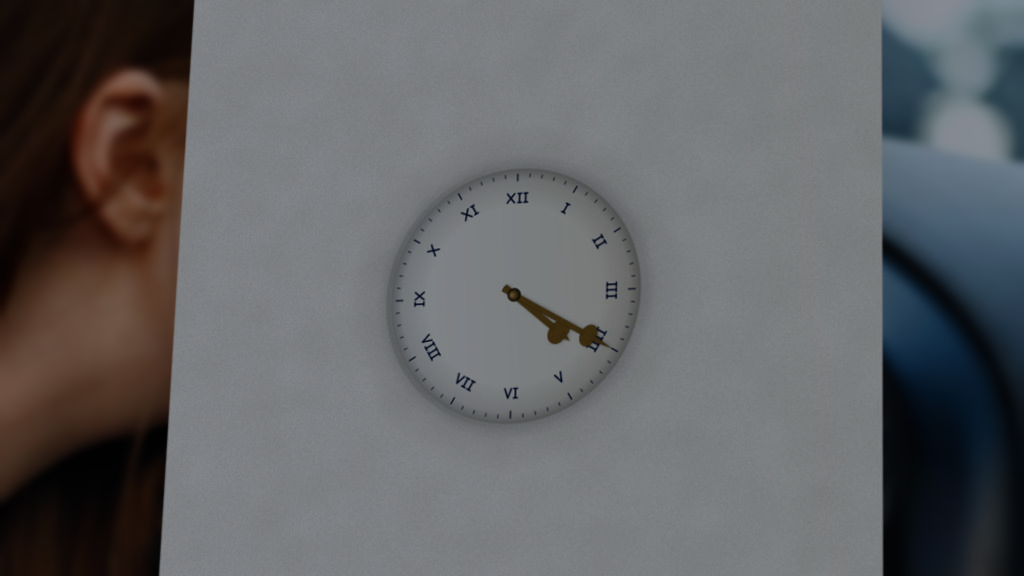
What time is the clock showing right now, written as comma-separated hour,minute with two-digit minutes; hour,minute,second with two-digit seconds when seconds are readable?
4,20
